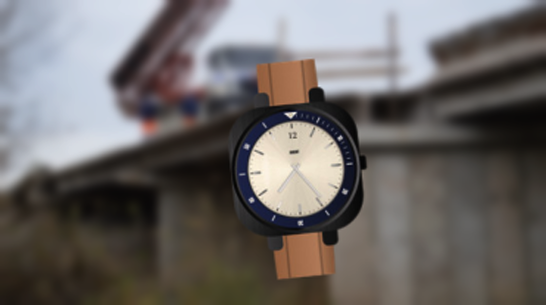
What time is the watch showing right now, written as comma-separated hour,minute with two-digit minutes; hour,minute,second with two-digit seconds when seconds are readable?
7,24
